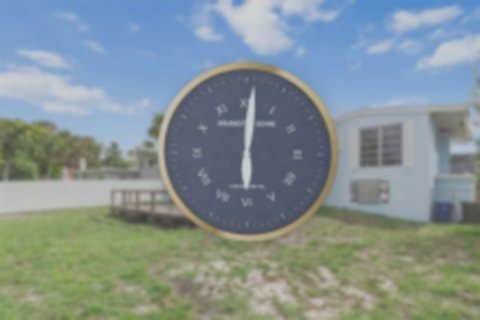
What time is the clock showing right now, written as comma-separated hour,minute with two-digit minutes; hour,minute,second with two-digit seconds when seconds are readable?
6,01
